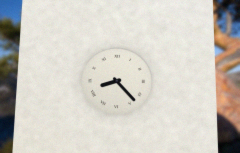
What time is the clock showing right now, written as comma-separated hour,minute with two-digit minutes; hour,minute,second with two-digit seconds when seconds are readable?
8,23
